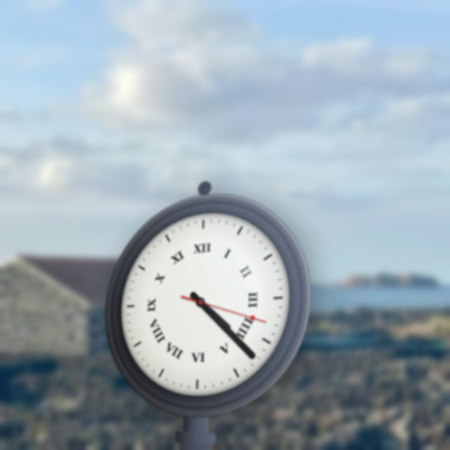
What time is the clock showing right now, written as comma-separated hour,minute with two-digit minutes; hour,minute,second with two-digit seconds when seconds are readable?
4,22,18
